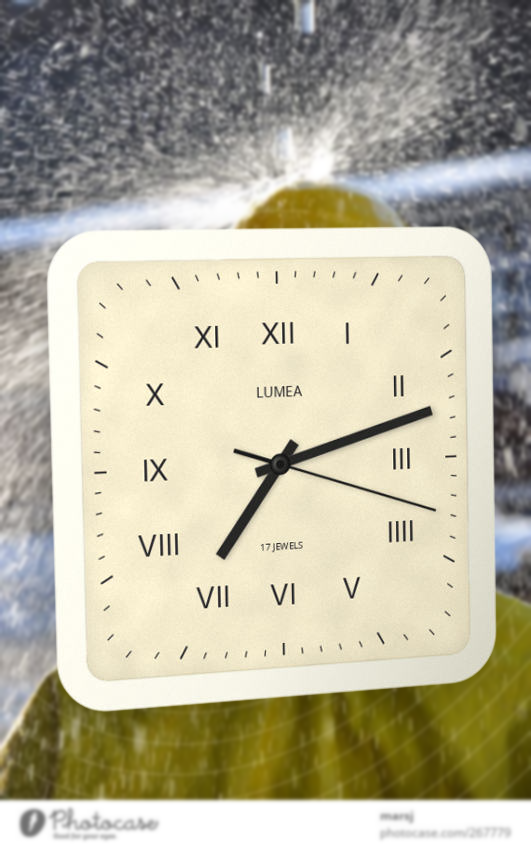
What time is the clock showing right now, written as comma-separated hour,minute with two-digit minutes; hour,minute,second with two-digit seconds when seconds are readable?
7,12,18
